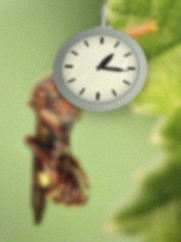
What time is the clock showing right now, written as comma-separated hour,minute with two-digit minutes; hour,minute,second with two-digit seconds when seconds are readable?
1,16
